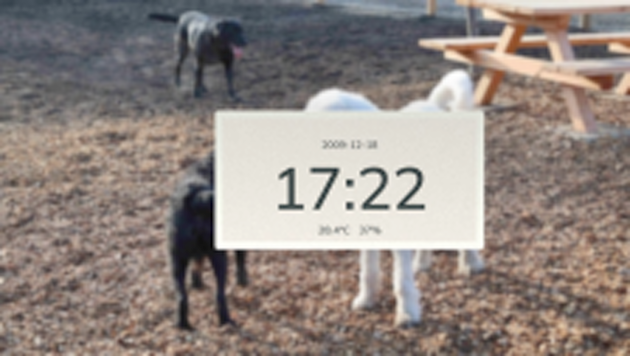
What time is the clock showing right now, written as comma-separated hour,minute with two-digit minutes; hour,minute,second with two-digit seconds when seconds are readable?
17,22
